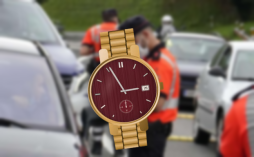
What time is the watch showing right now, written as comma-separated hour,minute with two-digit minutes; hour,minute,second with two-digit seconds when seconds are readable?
2,56
